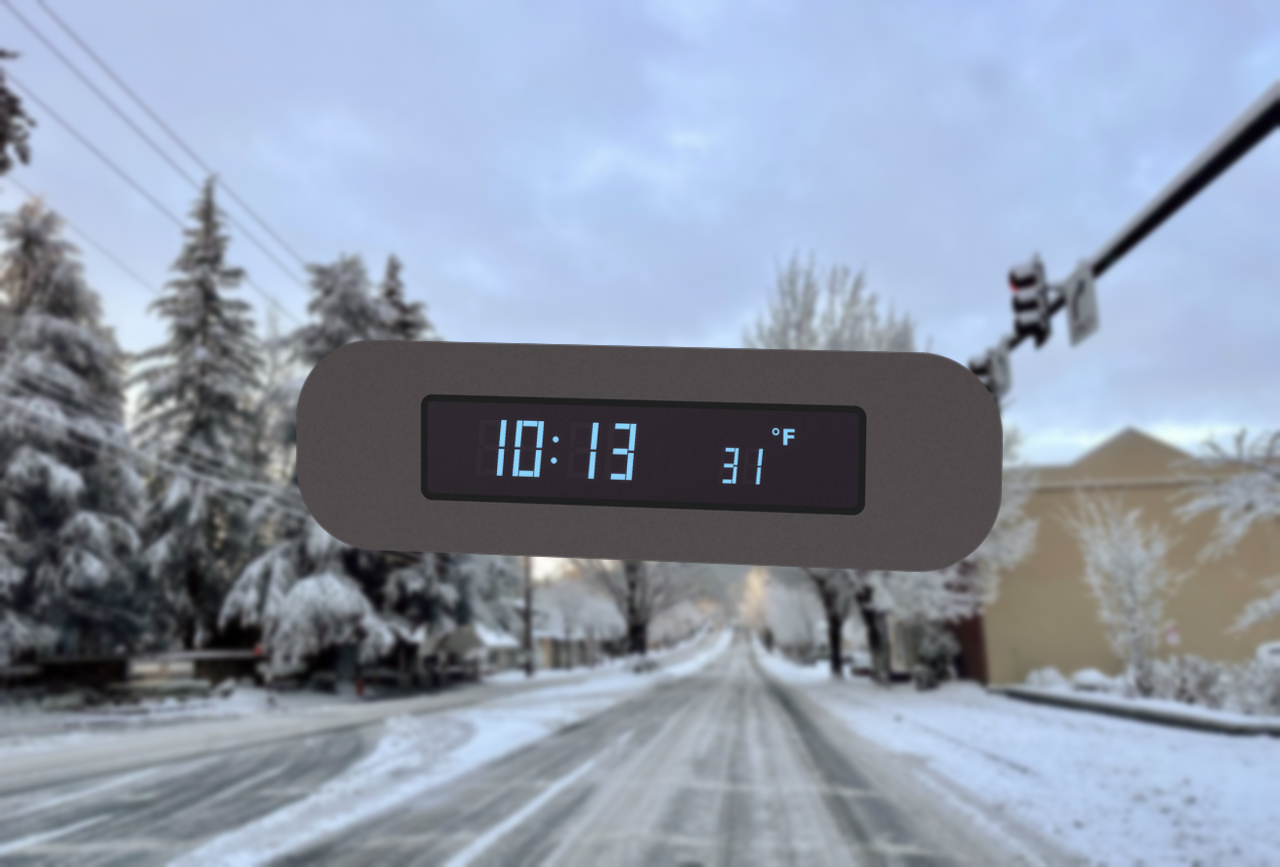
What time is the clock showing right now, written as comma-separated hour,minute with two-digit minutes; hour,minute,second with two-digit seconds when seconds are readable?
10,13
